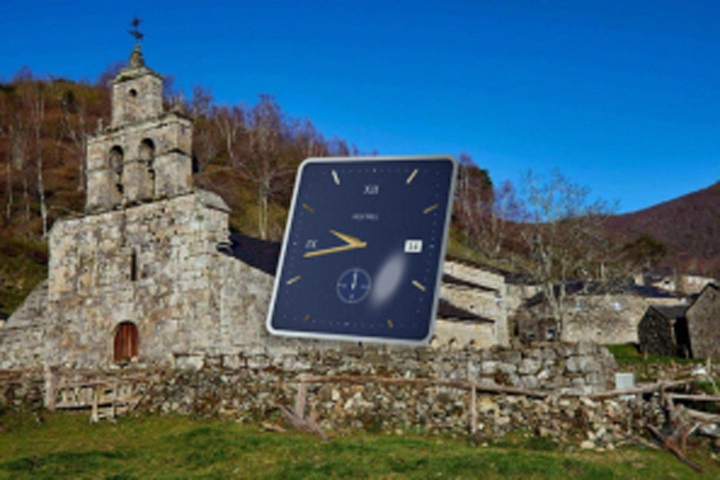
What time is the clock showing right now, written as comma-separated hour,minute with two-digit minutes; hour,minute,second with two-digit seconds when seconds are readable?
9,43
